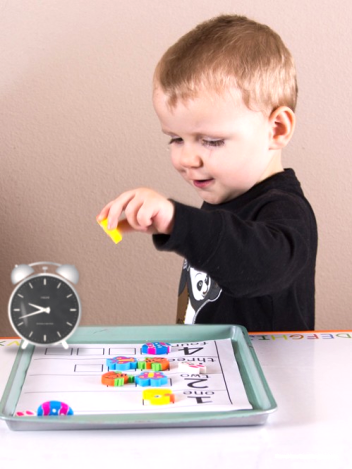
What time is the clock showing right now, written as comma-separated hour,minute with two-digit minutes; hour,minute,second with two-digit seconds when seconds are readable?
9,42
